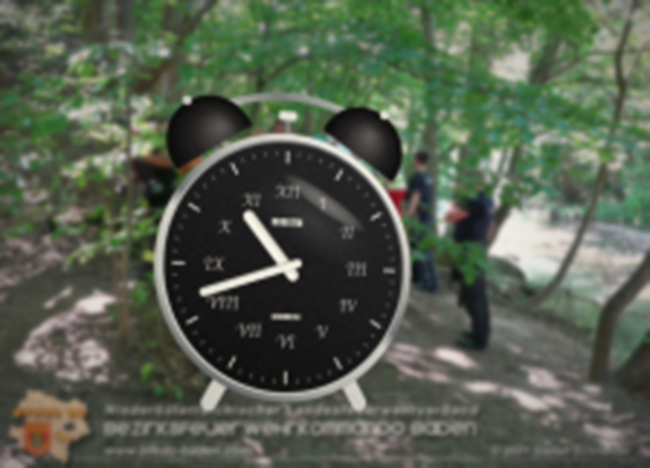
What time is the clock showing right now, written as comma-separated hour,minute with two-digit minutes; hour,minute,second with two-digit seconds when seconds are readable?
10,42
